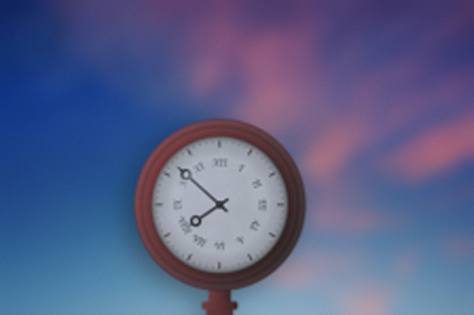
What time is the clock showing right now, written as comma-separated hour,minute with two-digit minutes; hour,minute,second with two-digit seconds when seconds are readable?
7,52
